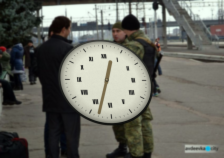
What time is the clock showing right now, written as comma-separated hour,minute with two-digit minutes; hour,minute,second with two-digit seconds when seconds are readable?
12,33
